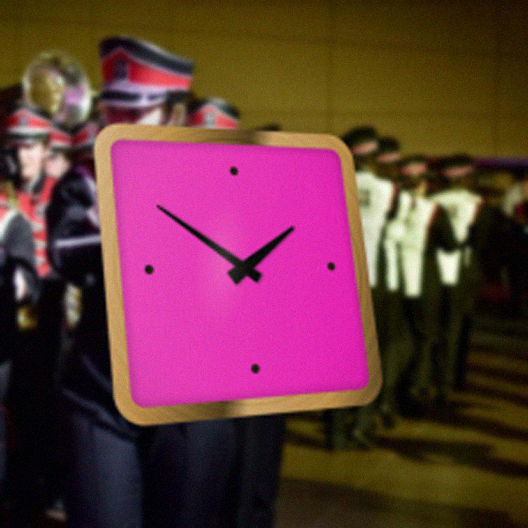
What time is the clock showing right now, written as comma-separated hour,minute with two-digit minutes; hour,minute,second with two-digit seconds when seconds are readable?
1,51
